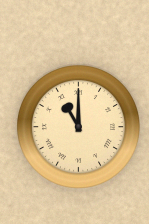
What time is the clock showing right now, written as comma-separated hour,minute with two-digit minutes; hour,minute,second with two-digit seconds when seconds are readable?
11,00
